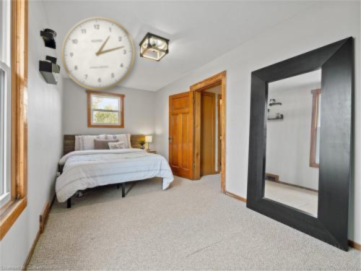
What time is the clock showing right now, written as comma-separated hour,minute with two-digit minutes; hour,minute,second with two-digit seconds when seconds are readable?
1,13
